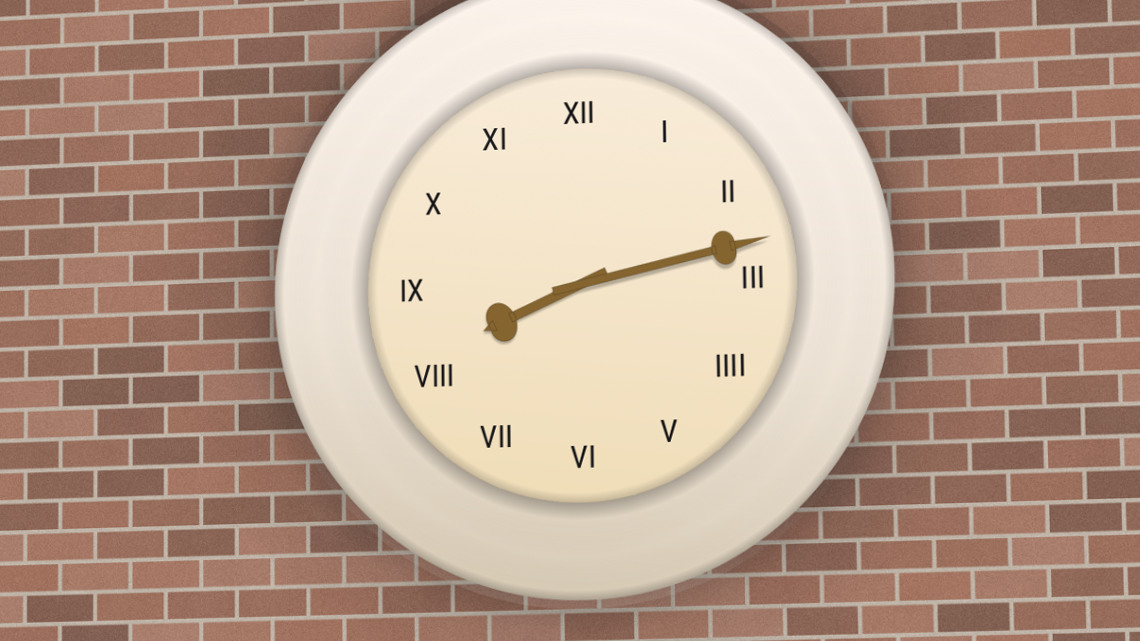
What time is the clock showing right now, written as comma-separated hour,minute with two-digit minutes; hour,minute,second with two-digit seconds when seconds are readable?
8,13
